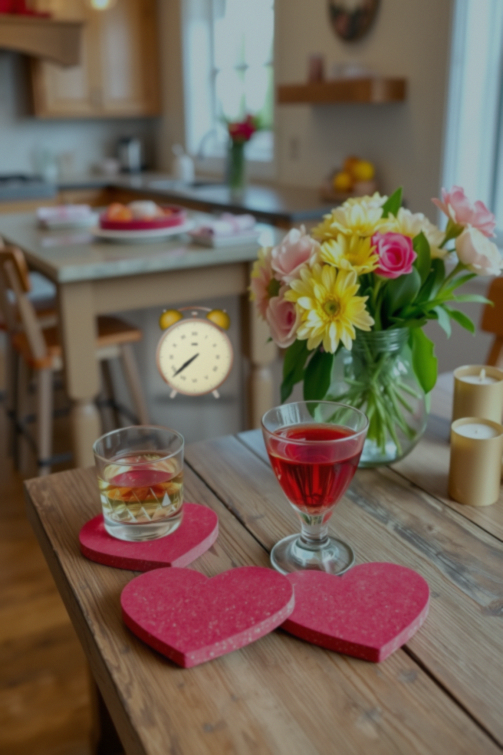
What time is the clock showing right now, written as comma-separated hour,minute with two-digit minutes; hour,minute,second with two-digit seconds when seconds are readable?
7,38
